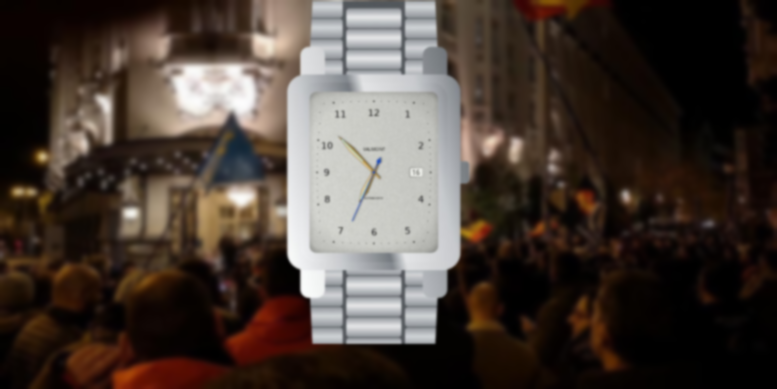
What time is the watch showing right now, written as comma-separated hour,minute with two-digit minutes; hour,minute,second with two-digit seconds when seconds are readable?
6,52,34
